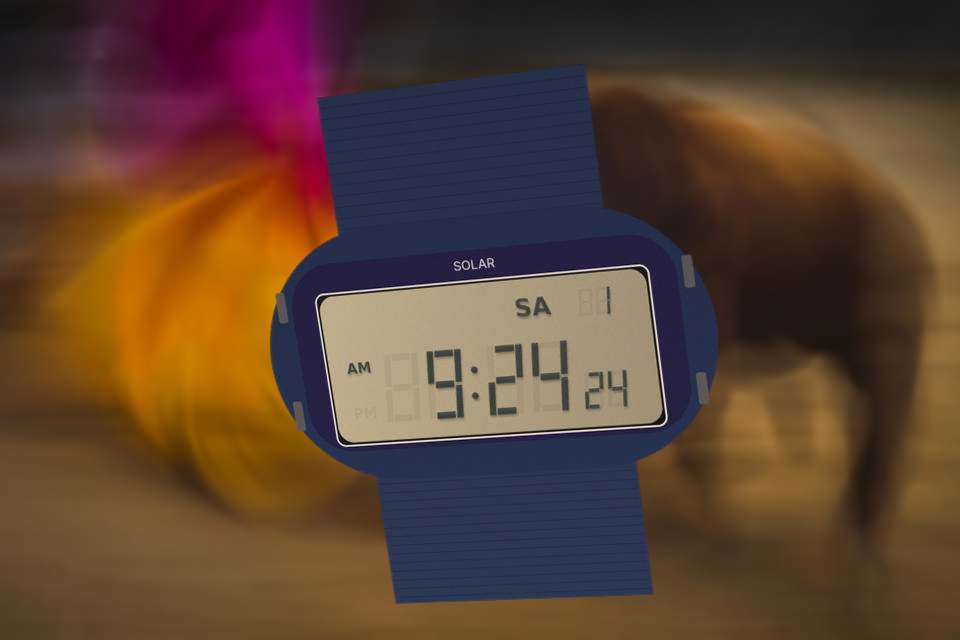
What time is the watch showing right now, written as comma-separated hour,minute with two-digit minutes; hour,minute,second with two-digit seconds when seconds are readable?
9,24,24
